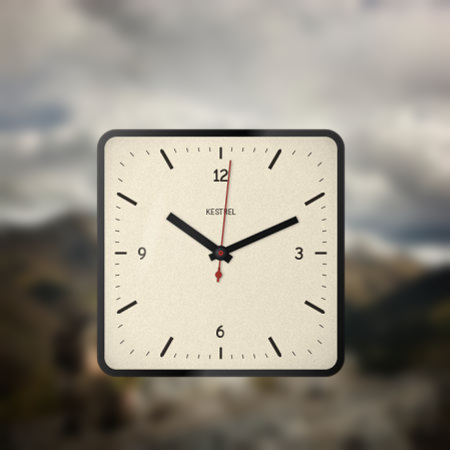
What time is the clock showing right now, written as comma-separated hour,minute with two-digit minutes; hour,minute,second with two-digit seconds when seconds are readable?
10,11,01
